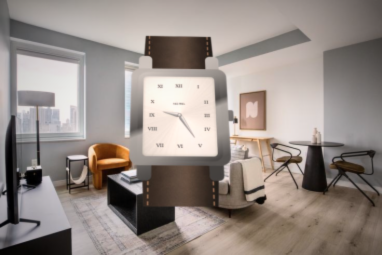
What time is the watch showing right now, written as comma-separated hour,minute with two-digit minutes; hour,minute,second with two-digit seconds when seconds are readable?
9,25
